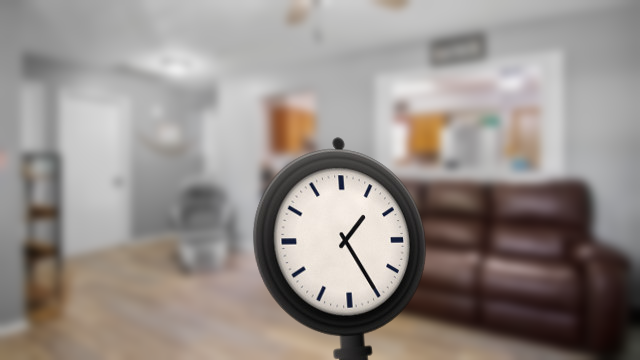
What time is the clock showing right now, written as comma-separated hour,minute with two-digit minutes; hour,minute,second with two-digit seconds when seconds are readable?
1,25
